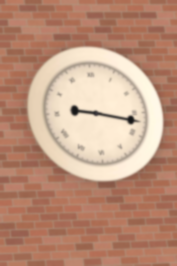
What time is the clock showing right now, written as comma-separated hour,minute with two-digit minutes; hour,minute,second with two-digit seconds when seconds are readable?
9,17
